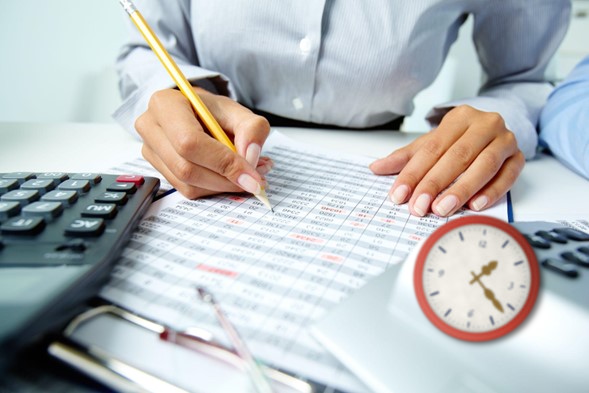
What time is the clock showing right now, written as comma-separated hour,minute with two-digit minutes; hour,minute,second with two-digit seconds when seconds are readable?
1,22
